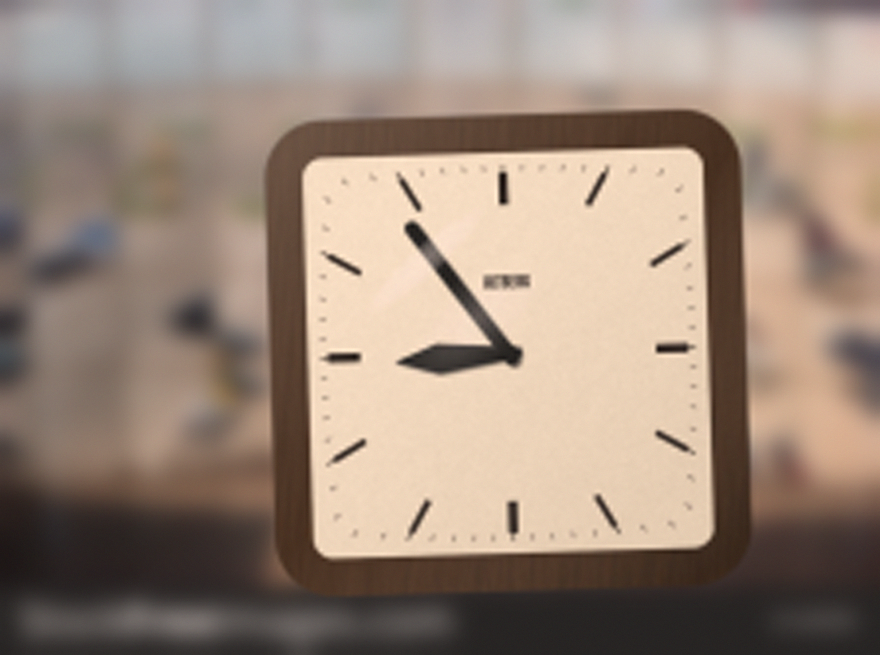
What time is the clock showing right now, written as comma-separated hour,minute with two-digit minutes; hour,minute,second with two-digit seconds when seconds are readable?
8,54
